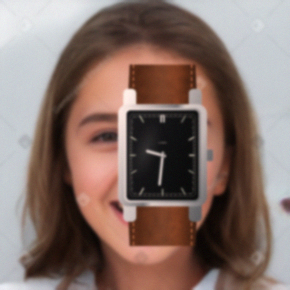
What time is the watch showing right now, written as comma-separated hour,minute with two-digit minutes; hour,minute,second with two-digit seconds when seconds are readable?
9,31
